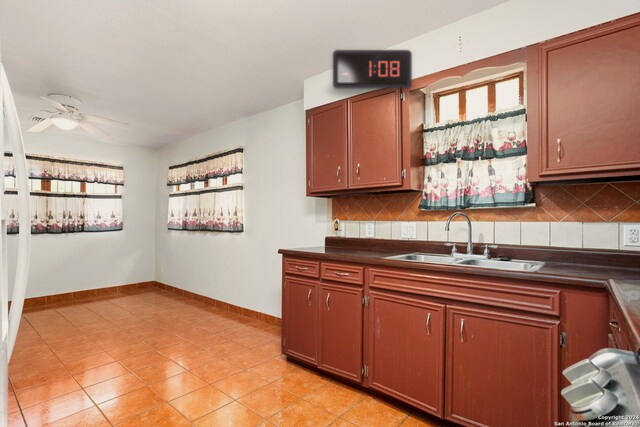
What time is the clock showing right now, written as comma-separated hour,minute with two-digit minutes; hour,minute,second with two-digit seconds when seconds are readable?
1,08
